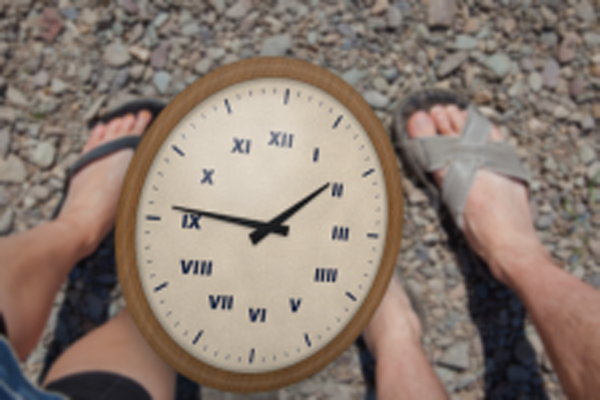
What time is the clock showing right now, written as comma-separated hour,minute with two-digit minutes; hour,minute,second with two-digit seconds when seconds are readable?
1,46
